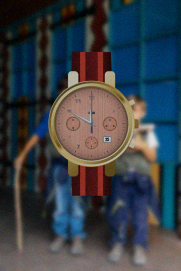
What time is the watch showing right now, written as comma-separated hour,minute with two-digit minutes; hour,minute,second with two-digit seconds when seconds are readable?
11,50
